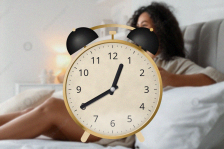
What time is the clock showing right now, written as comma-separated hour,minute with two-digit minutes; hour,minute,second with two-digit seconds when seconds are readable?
12,40
